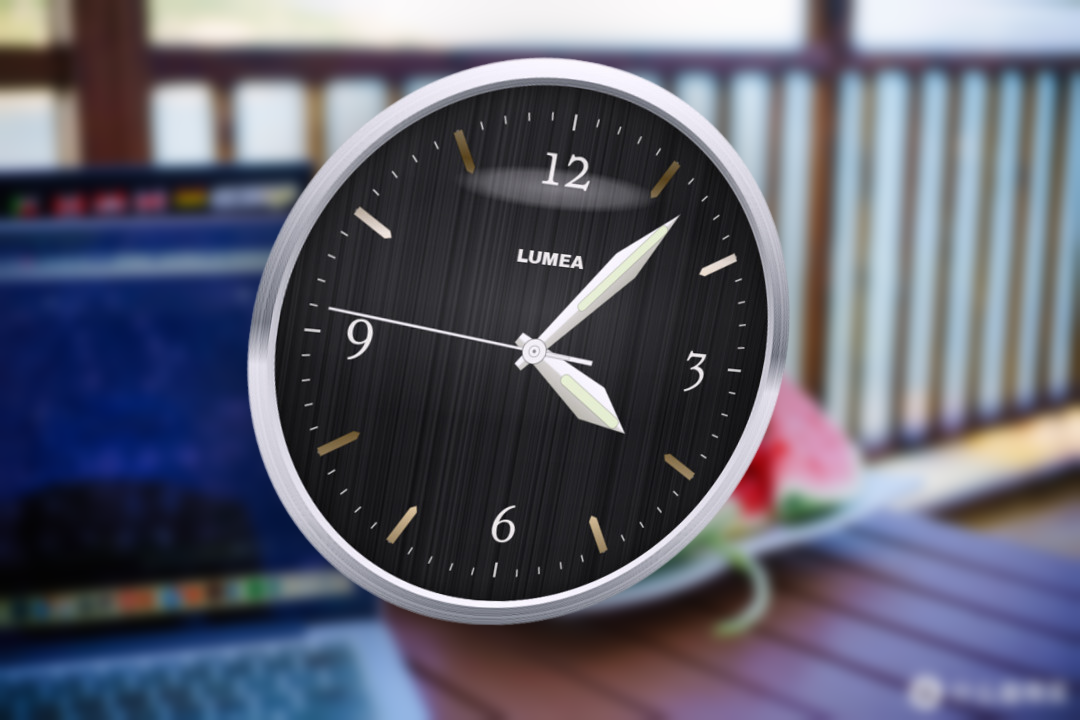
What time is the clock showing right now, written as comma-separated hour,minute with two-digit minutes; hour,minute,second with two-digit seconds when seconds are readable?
4,06,46
